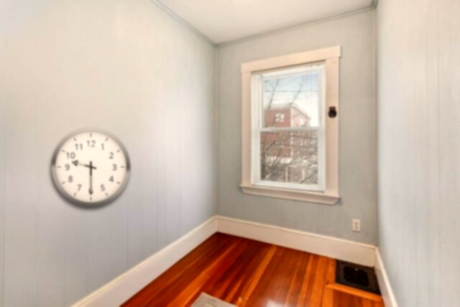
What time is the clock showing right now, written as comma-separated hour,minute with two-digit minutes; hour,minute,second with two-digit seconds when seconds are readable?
9,30
